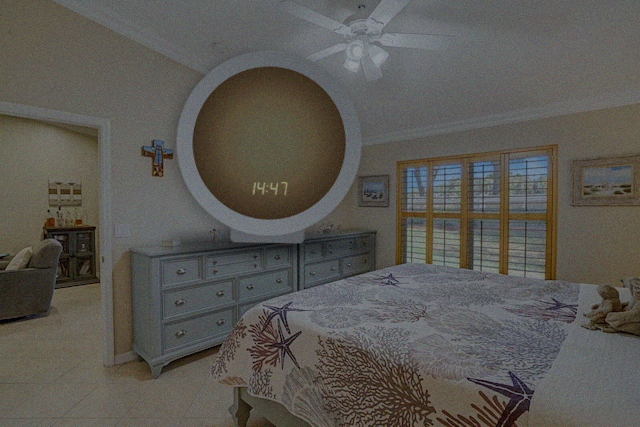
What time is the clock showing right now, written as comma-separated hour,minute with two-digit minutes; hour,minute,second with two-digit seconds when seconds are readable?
14,47
